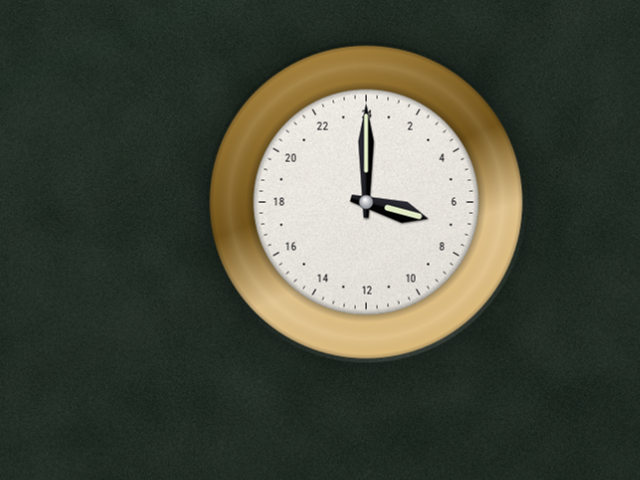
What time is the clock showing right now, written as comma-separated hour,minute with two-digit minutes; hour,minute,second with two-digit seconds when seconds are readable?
7,00
